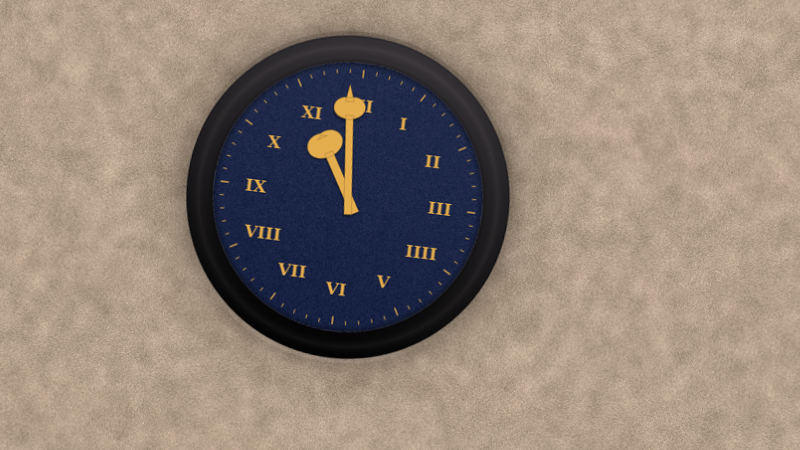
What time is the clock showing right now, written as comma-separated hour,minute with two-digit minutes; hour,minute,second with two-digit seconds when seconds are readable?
10,59
